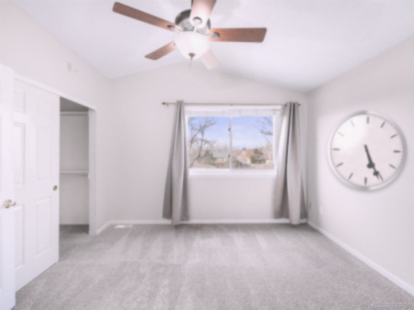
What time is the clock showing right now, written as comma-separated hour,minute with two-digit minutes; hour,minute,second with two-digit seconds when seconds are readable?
5,26
